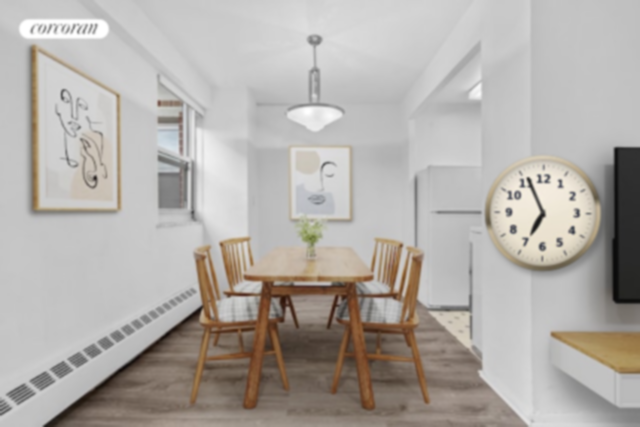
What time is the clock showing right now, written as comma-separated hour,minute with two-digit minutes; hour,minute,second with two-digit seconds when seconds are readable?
6,56
